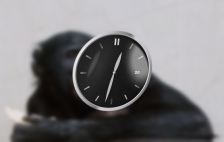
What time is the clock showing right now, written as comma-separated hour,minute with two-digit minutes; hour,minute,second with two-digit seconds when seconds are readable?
12,32
